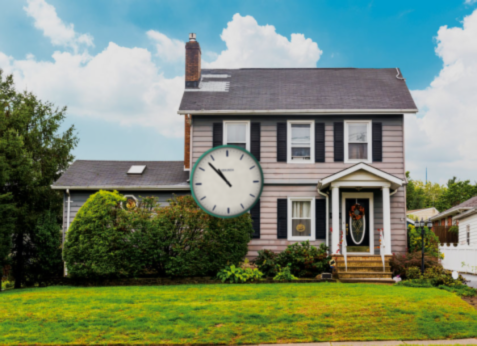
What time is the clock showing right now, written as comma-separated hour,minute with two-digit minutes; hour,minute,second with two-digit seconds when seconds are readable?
10,53
